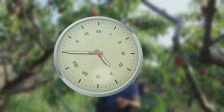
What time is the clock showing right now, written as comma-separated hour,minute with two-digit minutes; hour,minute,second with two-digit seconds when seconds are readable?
4,45
